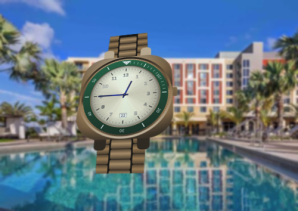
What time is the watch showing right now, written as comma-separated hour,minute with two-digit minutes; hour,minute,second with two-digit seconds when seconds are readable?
12,45
